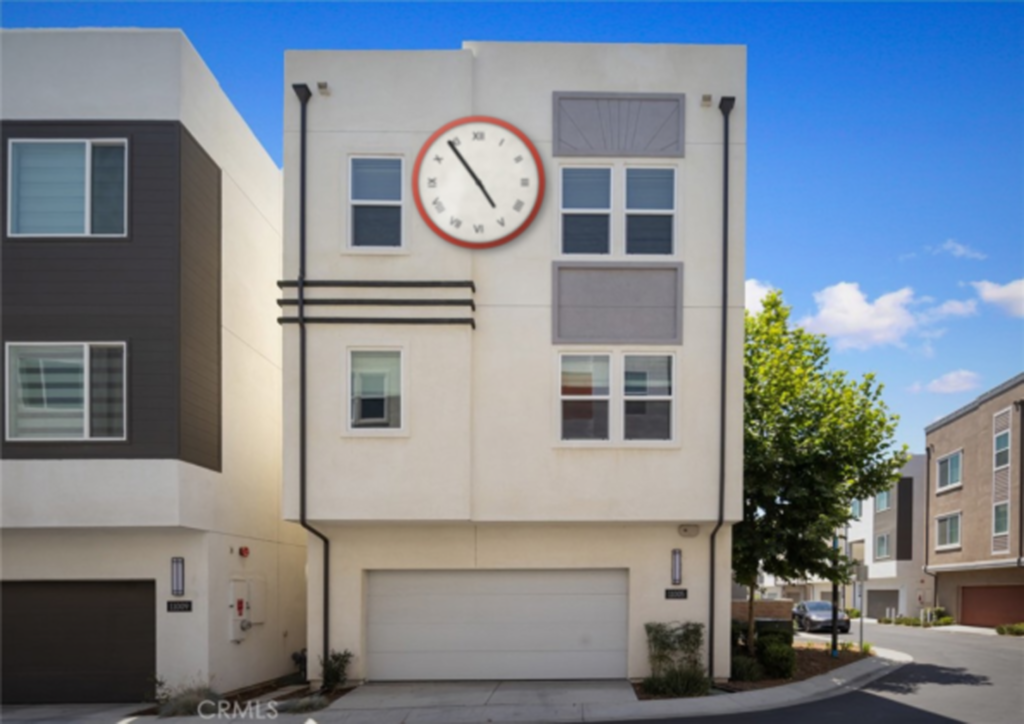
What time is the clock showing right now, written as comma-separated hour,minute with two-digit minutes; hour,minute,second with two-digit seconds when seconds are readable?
4,54
